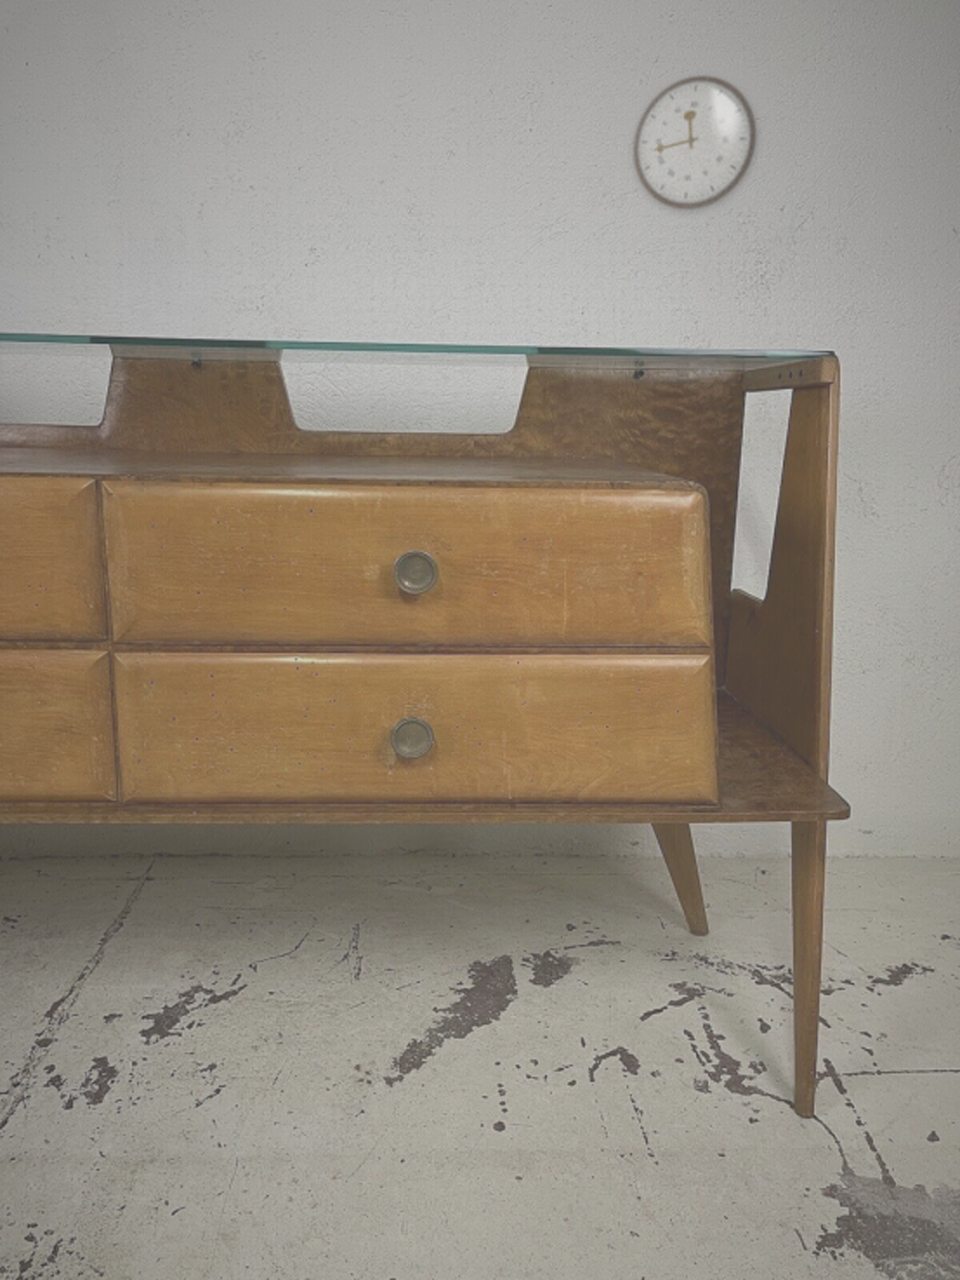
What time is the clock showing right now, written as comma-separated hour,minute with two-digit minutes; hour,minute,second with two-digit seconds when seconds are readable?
11,43
